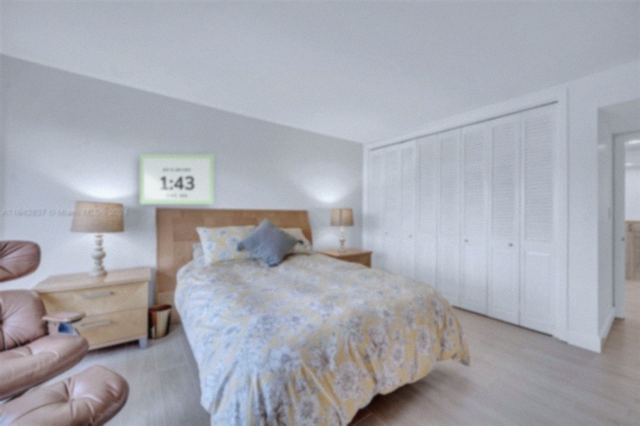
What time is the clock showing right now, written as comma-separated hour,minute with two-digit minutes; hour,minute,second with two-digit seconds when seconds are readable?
1,43
